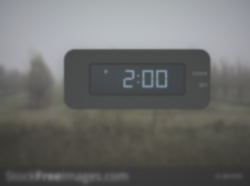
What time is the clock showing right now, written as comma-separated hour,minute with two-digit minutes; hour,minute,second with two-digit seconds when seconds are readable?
2,00
